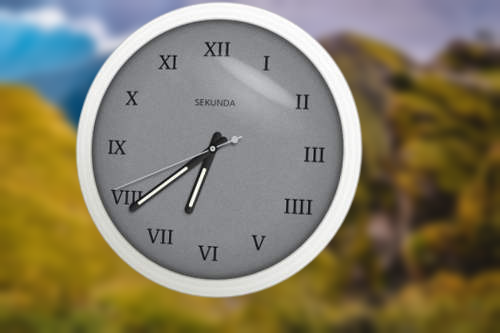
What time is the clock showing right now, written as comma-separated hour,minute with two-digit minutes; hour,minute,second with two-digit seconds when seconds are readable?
6,38,41
